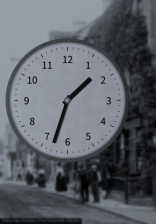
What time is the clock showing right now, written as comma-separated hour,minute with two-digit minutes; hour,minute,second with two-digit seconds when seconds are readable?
1,33
